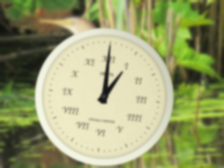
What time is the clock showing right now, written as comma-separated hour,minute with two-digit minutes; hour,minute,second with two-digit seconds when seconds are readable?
1,00
